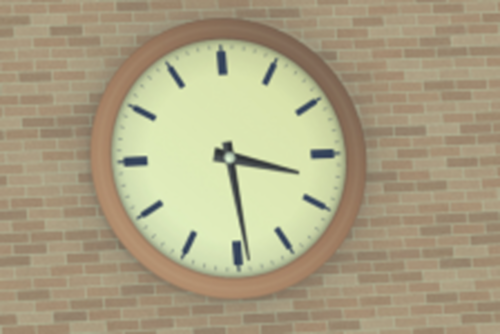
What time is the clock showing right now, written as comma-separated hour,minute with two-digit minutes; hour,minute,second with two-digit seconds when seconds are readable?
3,29
